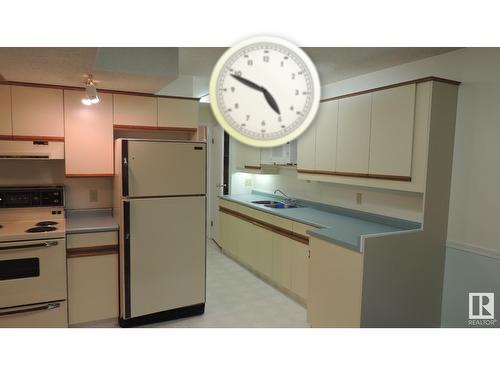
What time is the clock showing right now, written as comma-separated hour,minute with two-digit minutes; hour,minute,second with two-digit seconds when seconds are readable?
4,49
